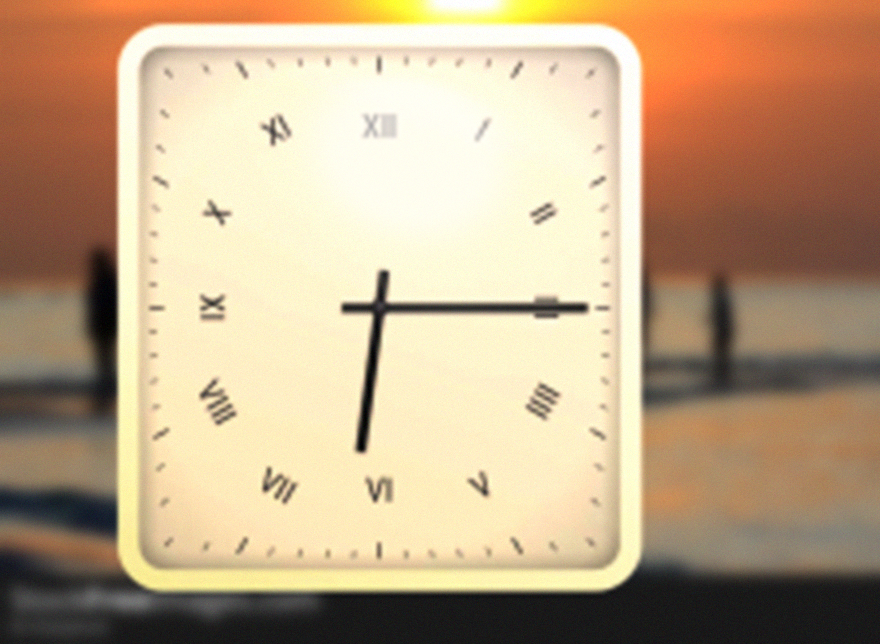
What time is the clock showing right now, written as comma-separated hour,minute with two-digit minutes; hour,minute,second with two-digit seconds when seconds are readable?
6,15
